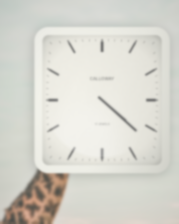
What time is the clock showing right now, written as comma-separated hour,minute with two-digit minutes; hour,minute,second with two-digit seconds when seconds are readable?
4,22
